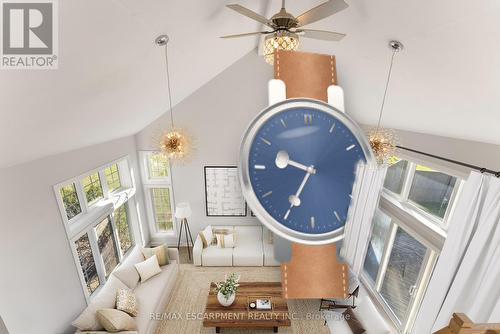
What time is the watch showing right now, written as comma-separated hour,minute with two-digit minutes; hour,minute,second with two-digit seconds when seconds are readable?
9,35
